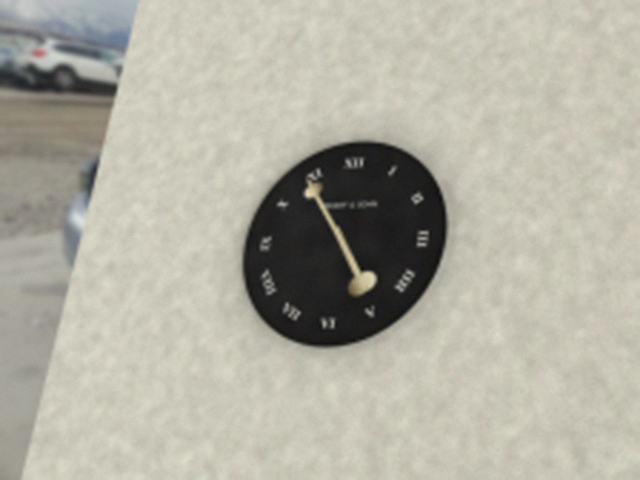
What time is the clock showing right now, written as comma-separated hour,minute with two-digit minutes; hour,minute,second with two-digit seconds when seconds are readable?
4,54
